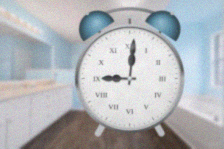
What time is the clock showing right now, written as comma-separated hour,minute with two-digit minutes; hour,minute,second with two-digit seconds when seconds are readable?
9,01
